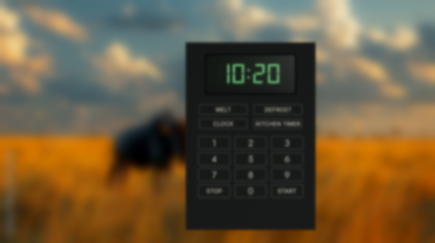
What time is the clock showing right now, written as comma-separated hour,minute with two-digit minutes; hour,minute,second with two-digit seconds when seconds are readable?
10,20
